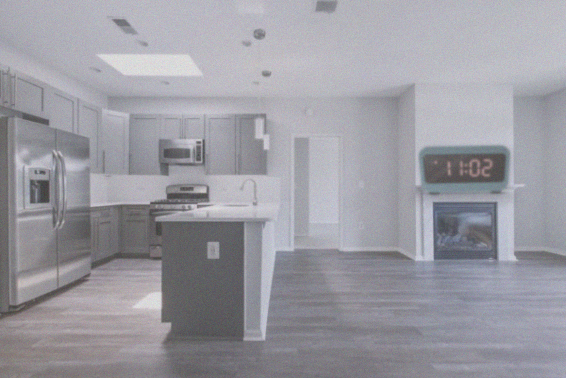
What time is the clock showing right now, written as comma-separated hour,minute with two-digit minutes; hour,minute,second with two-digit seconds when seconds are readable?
11,02
